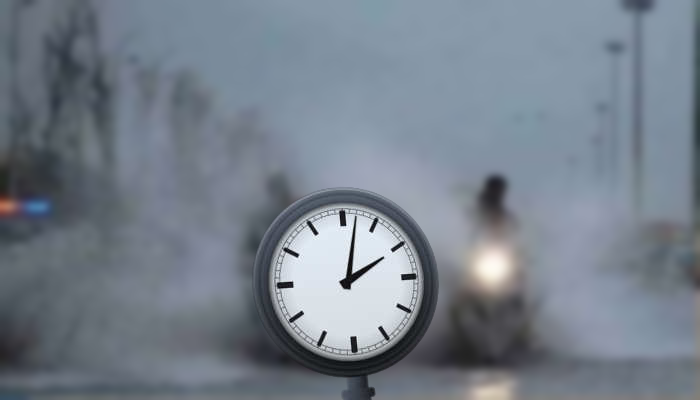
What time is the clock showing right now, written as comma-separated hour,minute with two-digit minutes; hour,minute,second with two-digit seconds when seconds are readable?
2,02
